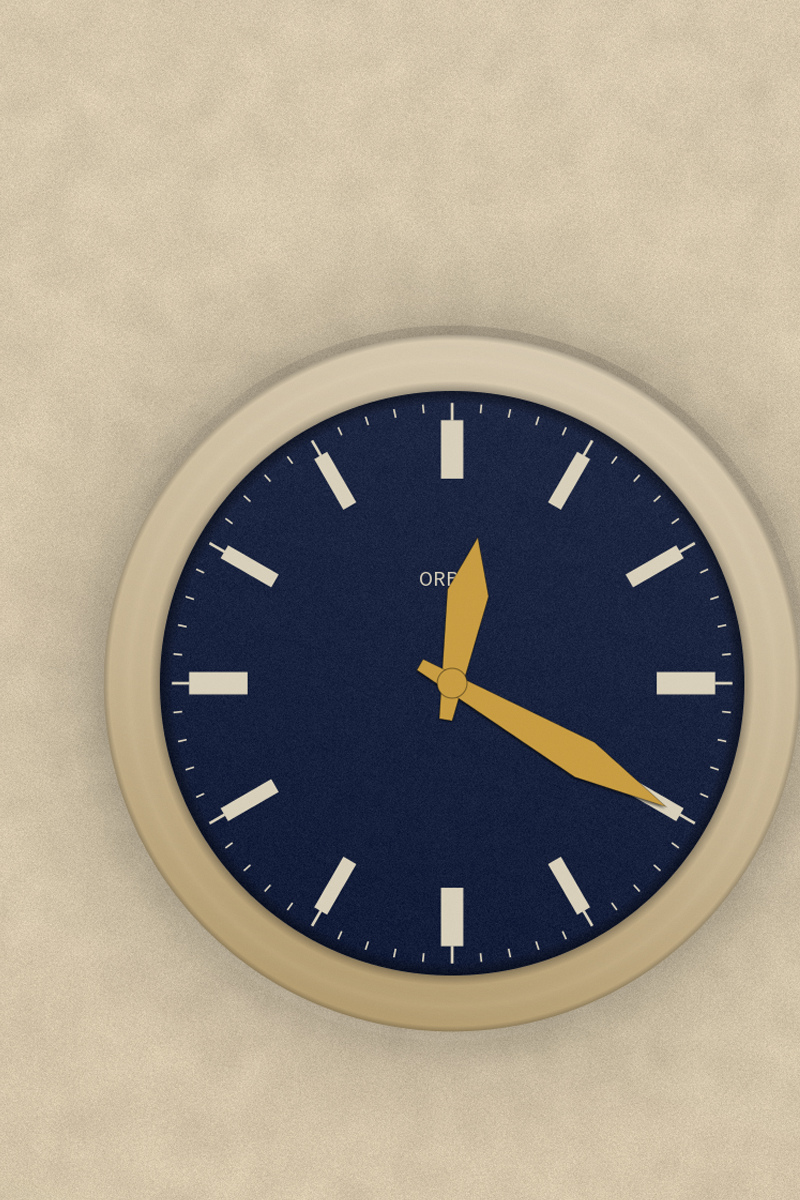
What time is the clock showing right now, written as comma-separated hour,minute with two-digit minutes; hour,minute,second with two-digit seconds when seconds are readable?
12,20
